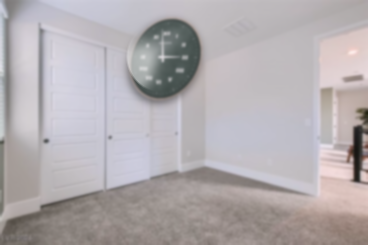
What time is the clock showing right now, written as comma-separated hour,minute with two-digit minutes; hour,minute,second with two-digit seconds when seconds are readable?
2,58
